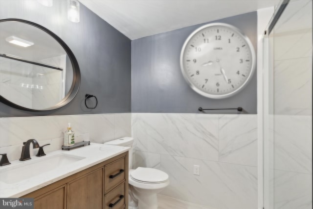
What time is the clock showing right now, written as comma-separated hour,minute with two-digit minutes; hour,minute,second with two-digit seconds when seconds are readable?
8,26
